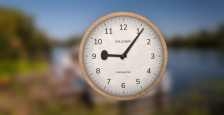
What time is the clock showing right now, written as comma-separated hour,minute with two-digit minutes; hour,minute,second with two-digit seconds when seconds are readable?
9,06
